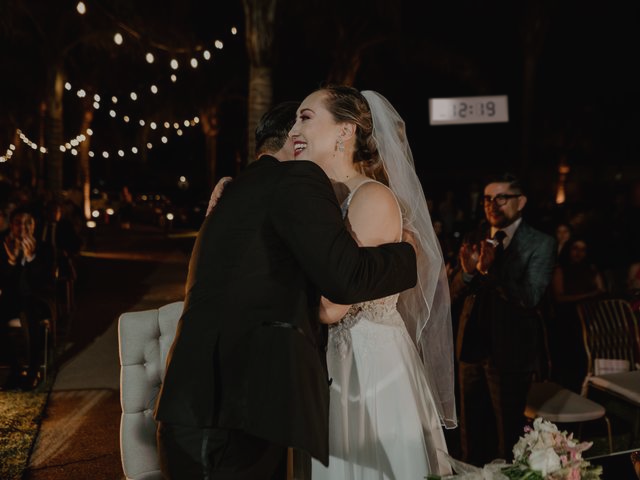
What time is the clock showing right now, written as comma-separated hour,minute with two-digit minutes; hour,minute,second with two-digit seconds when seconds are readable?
12,19
